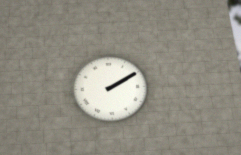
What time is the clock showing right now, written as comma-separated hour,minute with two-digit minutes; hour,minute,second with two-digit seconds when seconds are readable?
2,10
